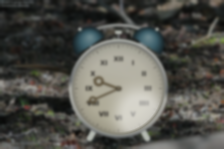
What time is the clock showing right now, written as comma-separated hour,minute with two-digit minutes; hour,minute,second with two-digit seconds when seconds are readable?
9,41
